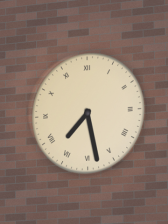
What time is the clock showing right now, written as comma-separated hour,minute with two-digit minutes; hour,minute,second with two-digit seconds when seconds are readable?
7,28
